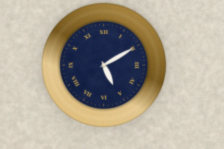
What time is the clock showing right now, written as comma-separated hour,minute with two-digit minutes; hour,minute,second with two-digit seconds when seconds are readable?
5,10
